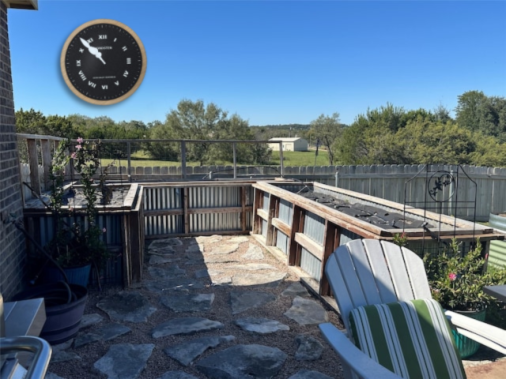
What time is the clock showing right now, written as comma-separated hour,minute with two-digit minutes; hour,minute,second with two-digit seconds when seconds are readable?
10,53
